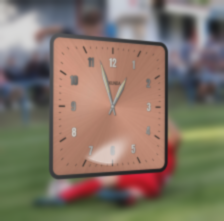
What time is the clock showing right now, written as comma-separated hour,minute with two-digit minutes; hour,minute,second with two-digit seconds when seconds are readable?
12,57
